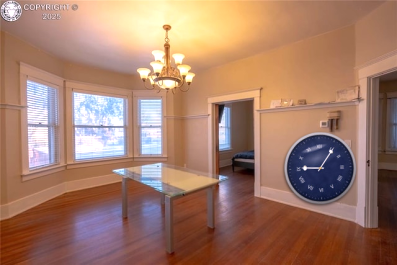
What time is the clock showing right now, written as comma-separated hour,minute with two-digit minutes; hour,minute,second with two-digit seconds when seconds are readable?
9,06
